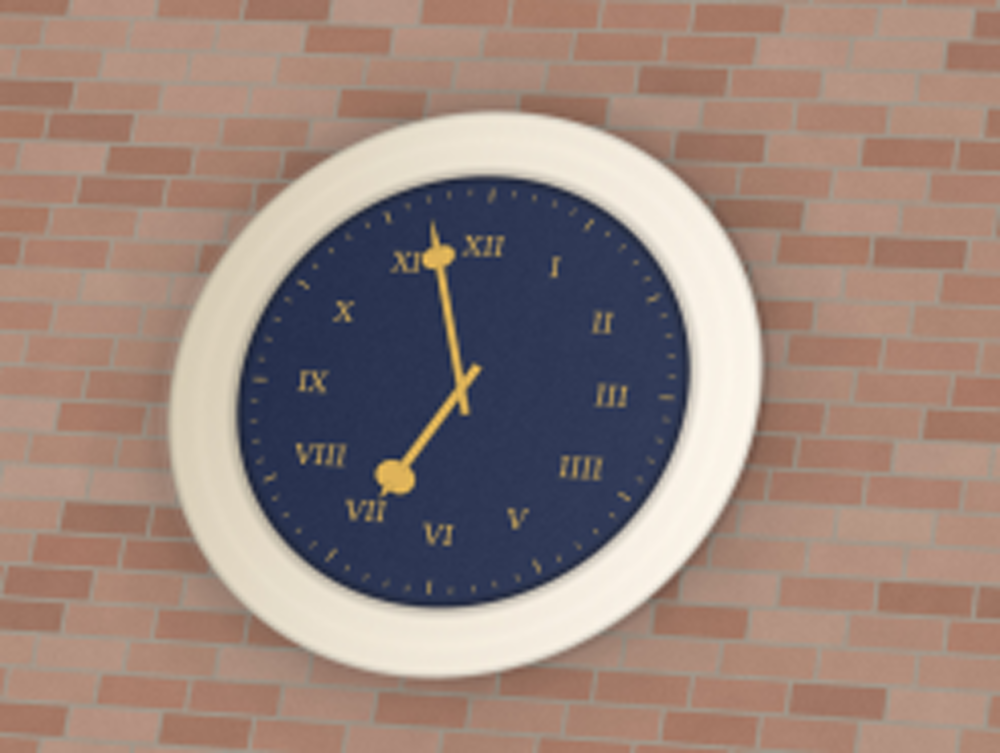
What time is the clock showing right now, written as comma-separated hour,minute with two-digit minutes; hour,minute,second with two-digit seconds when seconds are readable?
6,57
